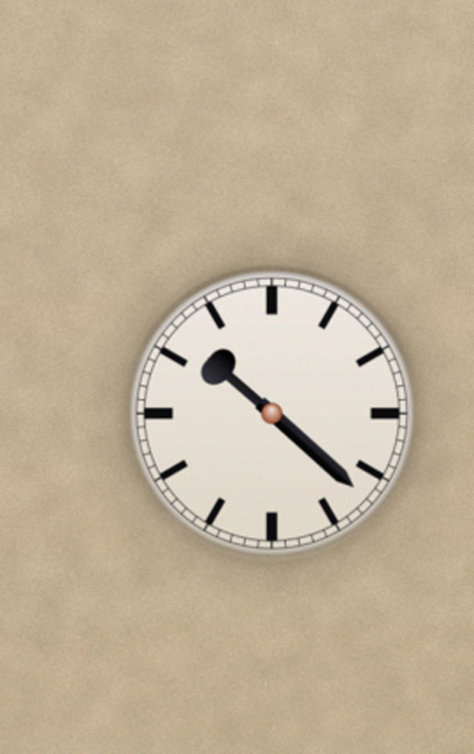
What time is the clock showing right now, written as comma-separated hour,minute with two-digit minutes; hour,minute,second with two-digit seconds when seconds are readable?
10,22
